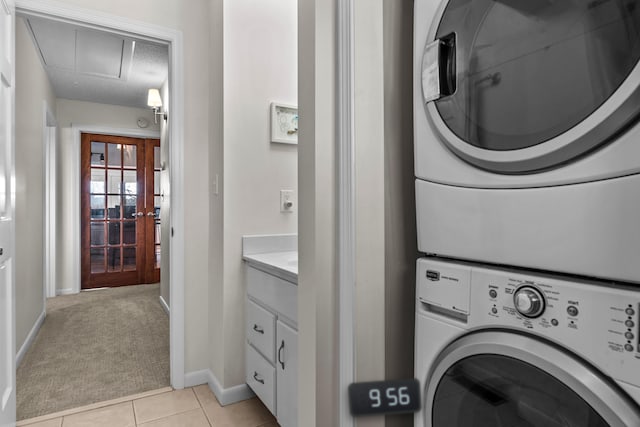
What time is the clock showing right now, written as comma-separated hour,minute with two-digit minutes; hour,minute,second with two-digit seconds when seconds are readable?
9,56
